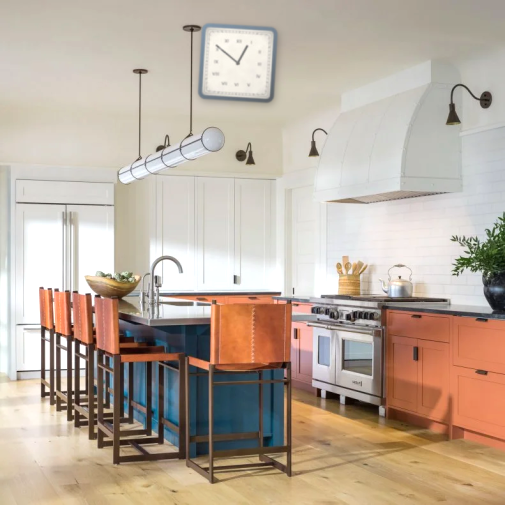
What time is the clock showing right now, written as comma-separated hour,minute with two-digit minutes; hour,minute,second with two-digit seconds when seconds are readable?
12,51
